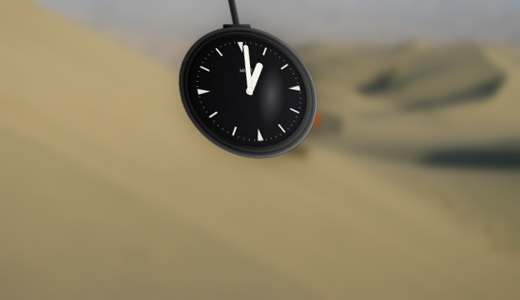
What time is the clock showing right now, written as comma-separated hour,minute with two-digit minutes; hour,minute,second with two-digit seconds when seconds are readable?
1,01
